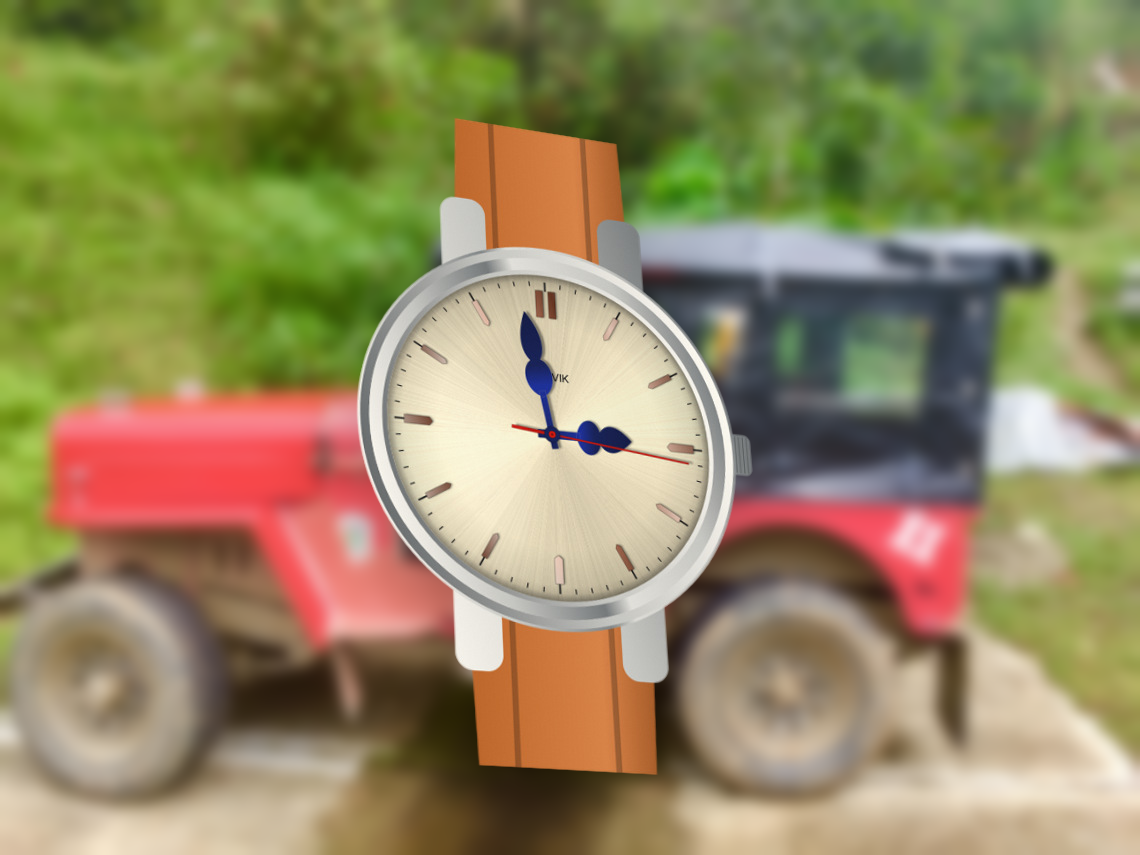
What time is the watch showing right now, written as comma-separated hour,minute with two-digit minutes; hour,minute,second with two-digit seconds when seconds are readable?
2,58,16
